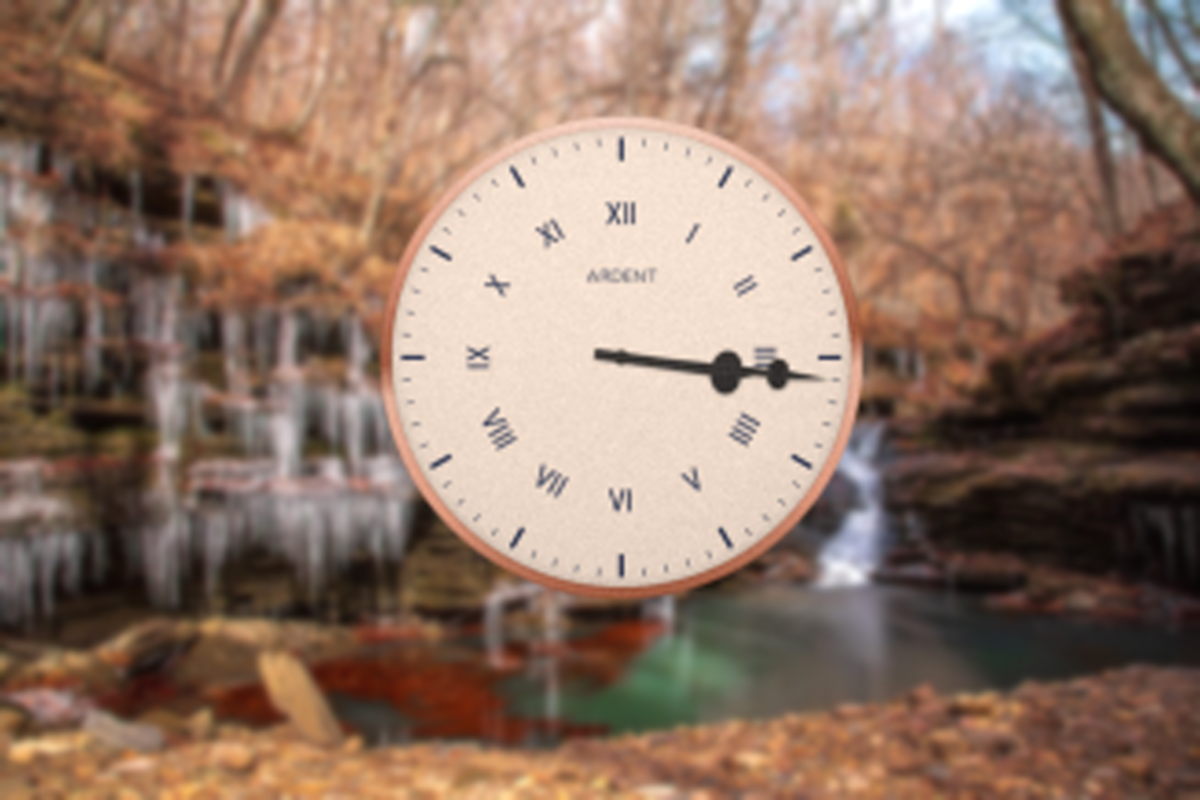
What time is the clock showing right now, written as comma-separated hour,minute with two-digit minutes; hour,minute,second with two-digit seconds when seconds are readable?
3,16
